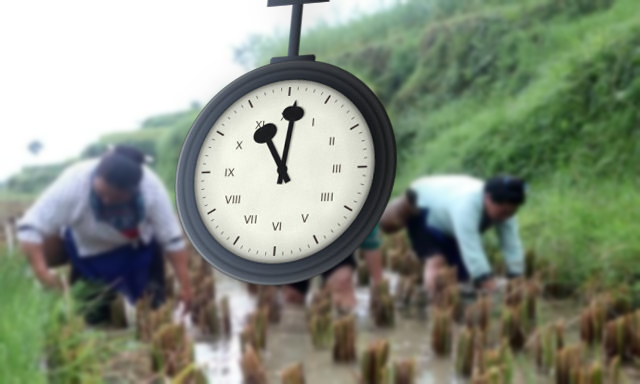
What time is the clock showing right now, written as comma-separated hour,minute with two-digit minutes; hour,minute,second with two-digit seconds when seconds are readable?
11,01
